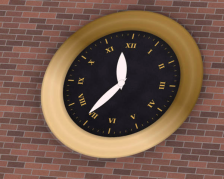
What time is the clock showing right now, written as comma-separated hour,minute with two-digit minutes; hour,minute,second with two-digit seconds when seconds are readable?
11,36
